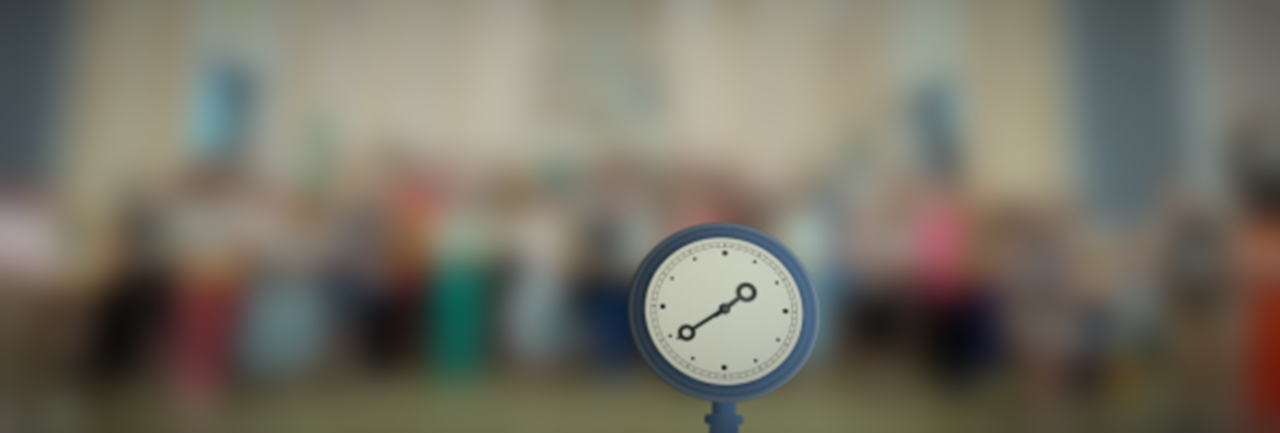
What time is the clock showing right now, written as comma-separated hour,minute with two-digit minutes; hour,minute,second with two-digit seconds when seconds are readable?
1,39
